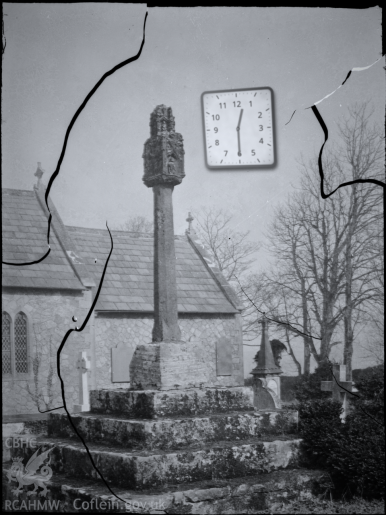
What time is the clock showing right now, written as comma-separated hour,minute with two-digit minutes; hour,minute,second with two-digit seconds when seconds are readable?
12,30
